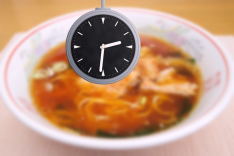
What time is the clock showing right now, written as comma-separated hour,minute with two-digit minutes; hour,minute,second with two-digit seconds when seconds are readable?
2,31
